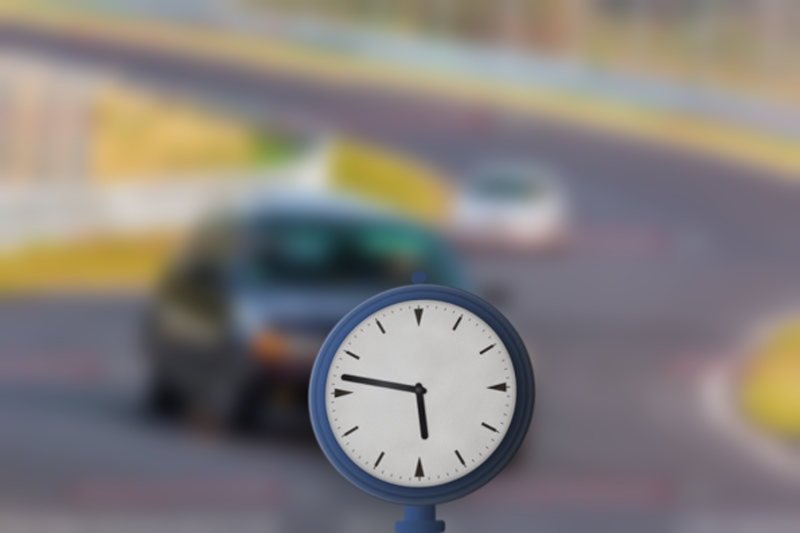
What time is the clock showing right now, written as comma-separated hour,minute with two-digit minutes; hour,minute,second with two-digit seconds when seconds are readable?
5,47
